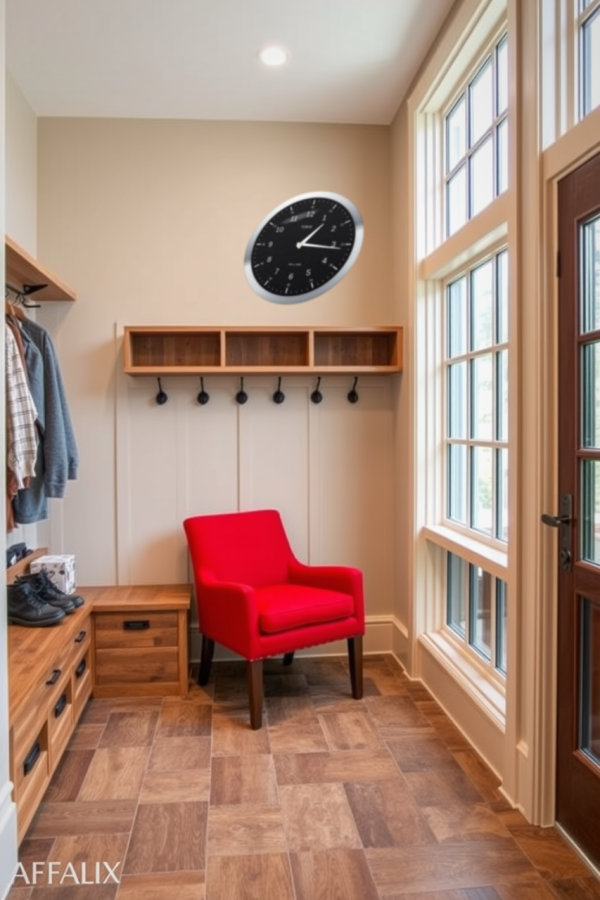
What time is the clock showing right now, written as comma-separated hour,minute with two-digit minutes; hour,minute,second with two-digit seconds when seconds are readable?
1,16
